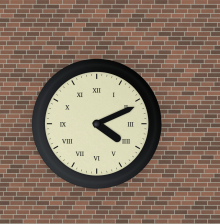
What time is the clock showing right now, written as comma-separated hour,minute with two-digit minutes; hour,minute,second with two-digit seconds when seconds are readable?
4,11
